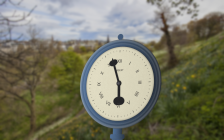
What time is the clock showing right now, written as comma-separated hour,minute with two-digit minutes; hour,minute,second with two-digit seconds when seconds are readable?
5,57
